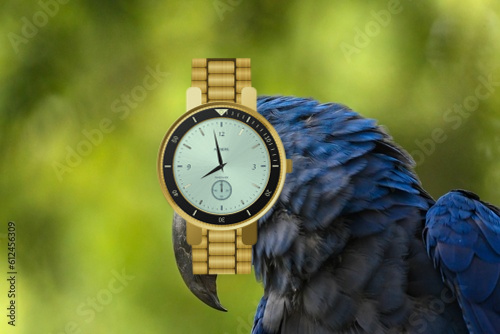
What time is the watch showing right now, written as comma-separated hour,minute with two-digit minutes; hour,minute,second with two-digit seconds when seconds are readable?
7,58
